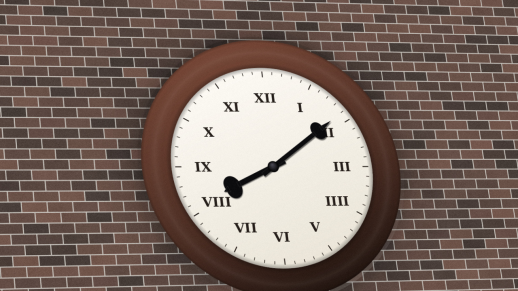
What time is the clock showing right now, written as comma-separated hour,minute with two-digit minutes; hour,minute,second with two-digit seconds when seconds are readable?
8,09
